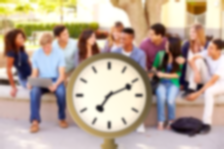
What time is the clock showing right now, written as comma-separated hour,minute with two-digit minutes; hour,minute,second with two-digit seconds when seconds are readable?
7,11
